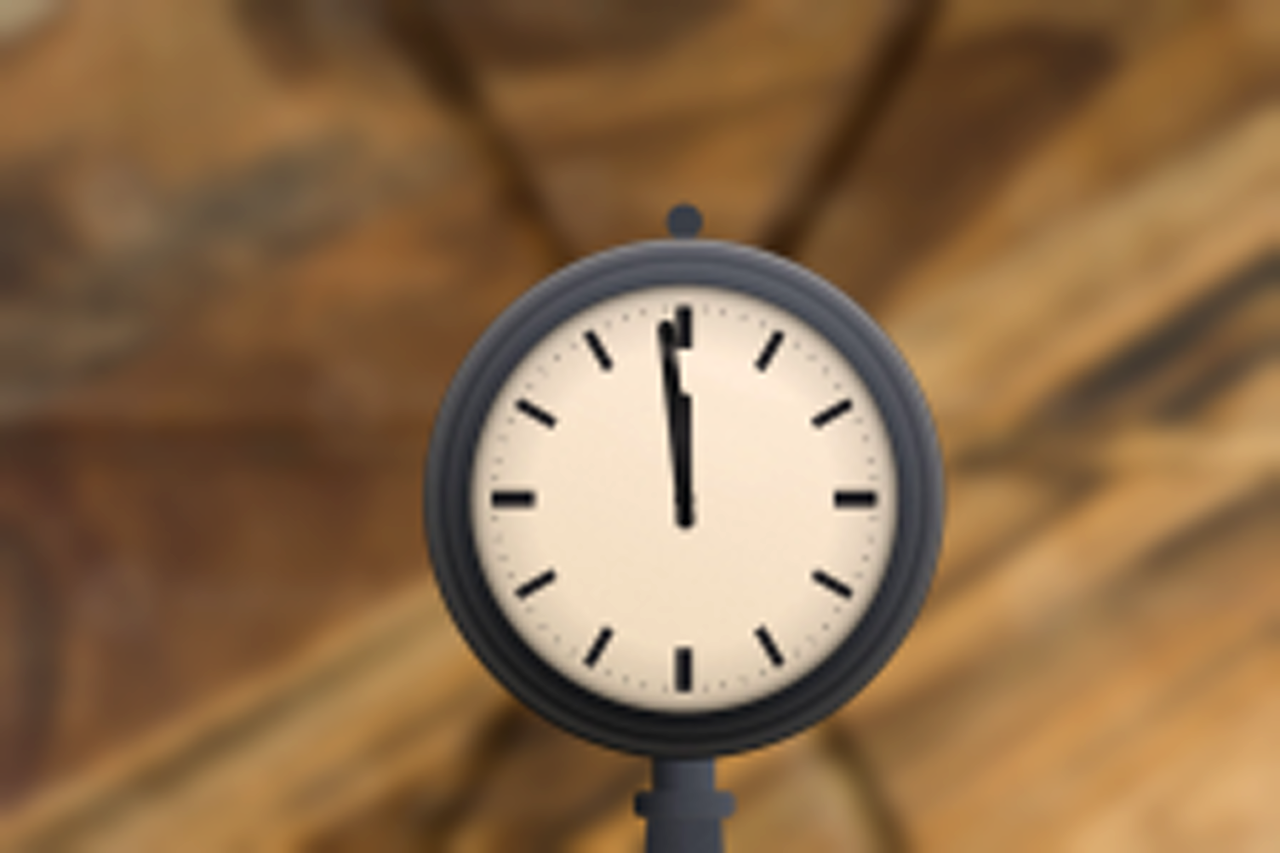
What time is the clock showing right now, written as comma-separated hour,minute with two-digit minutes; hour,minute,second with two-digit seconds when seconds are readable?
11,59
